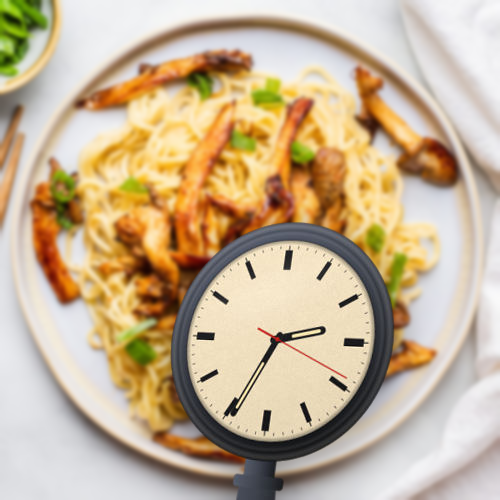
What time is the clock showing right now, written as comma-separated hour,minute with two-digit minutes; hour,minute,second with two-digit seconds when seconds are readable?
2,34,19
